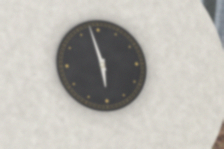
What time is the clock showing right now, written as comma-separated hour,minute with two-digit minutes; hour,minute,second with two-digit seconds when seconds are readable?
5,58
